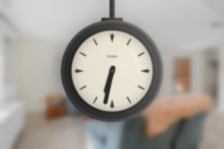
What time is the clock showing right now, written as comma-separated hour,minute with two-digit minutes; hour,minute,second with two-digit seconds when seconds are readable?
6,32
